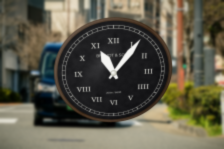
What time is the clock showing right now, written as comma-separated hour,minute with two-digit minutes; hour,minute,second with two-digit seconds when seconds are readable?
11,06
